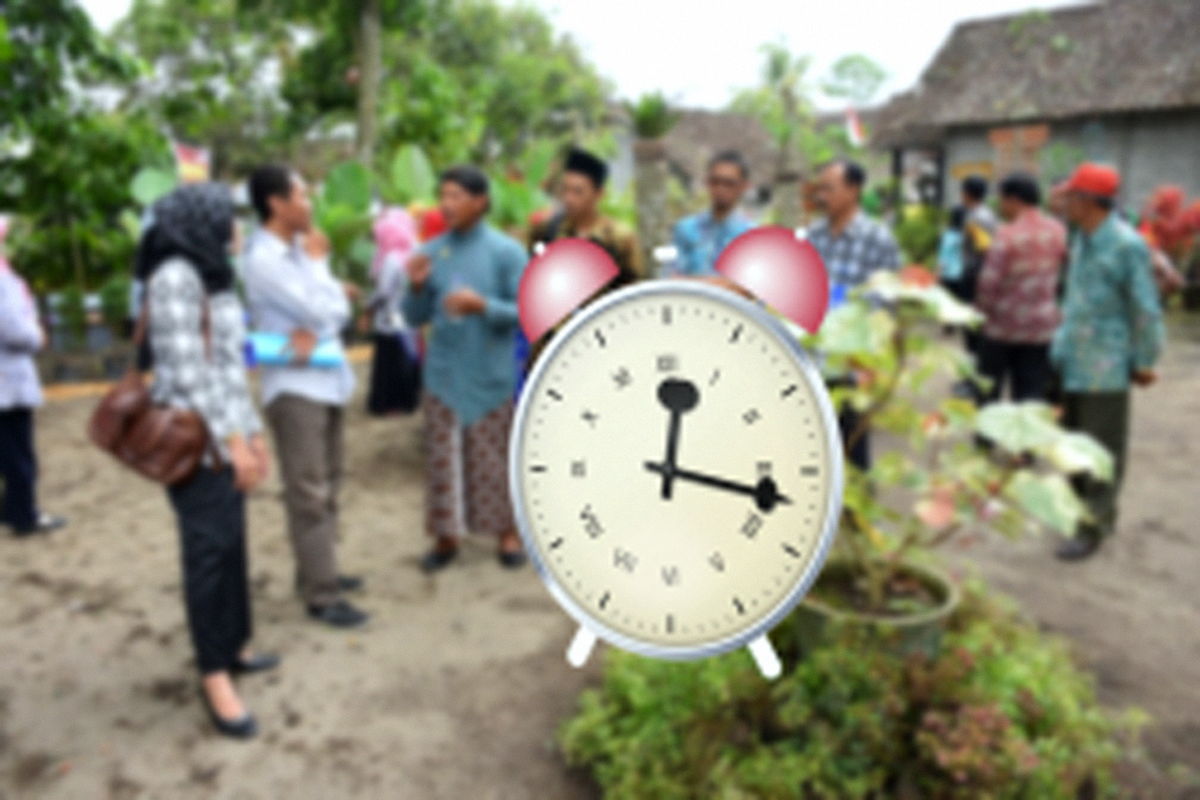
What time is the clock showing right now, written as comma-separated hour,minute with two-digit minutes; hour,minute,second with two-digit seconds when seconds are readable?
12,17
